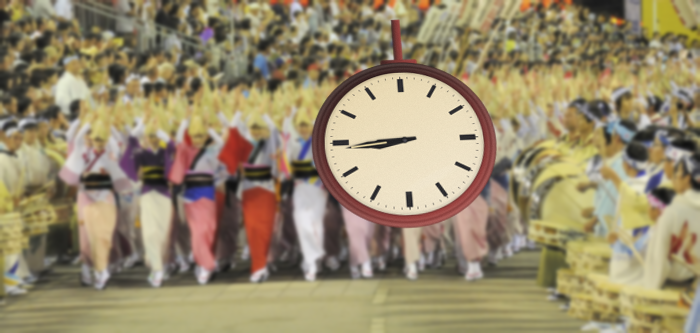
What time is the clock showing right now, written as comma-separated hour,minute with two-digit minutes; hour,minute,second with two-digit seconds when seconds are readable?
8,44
